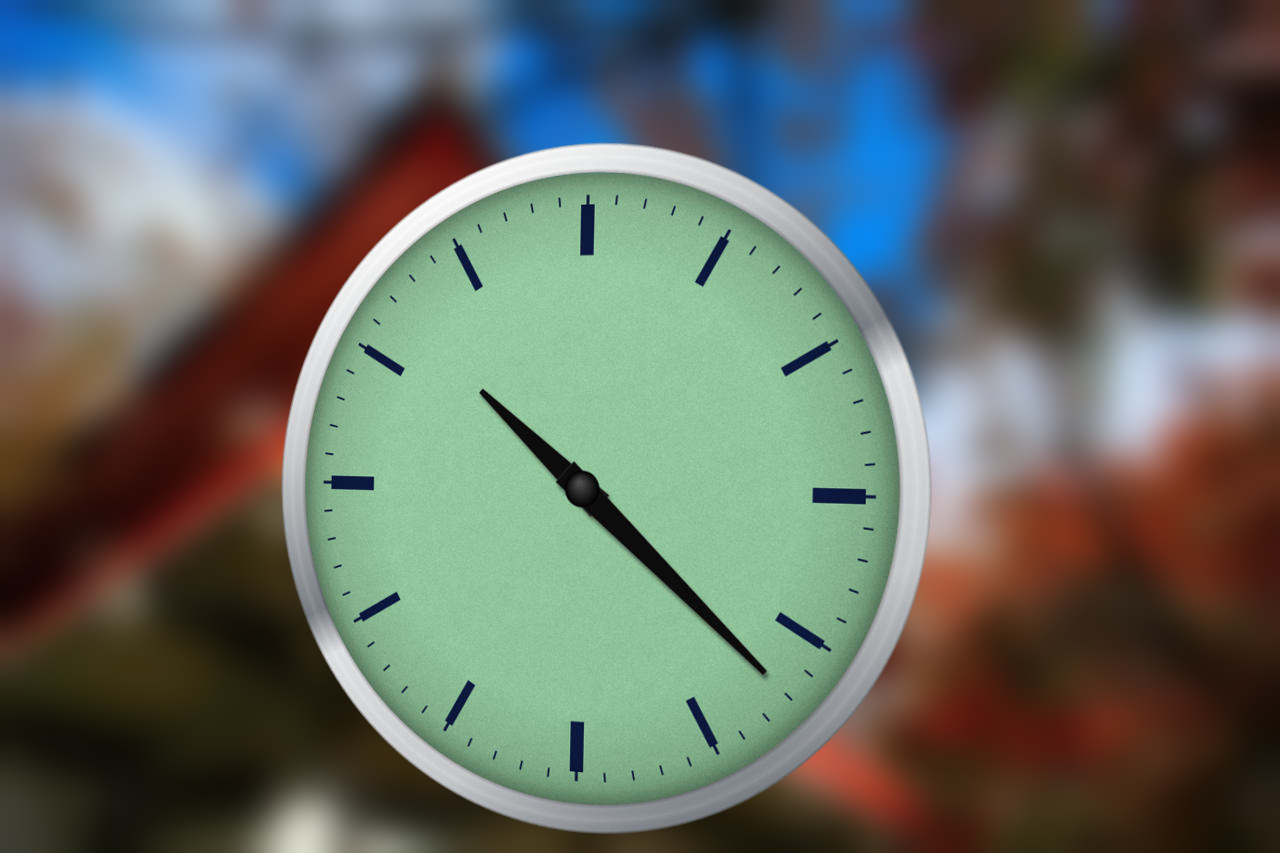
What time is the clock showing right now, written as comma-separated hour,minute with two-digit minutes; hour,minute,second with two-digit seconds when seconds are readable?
10,22
